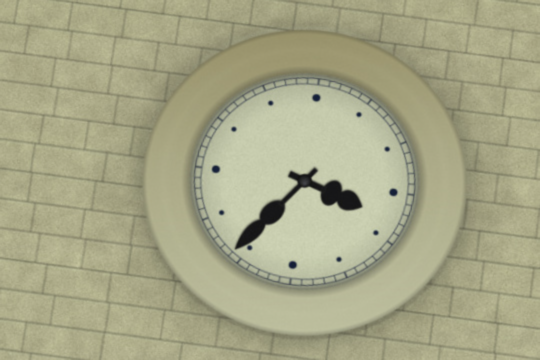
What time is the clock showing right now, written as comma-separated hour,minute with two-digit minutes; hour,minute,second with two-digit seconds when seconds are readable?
3,36
